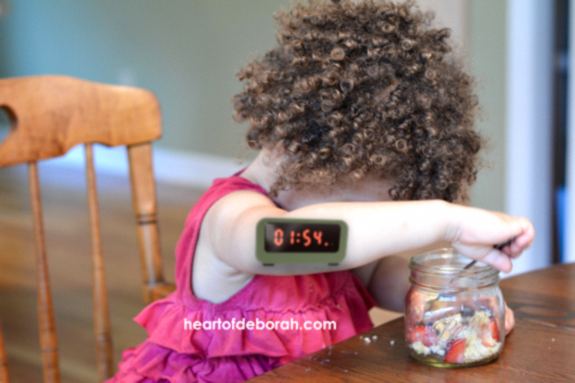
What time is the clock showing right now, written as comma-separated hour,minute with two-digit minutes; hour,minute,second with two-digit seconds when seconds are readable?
1,54
